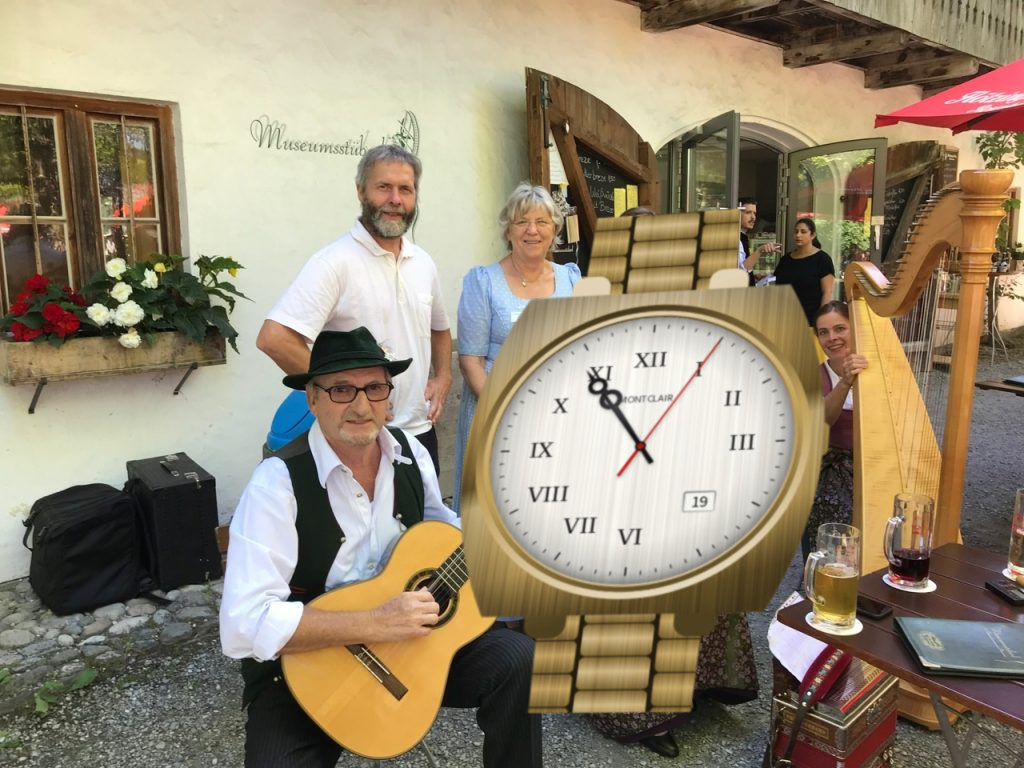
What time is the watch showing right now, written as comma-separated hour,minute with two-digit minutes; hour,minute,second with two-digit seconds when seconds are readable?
10,54,05
